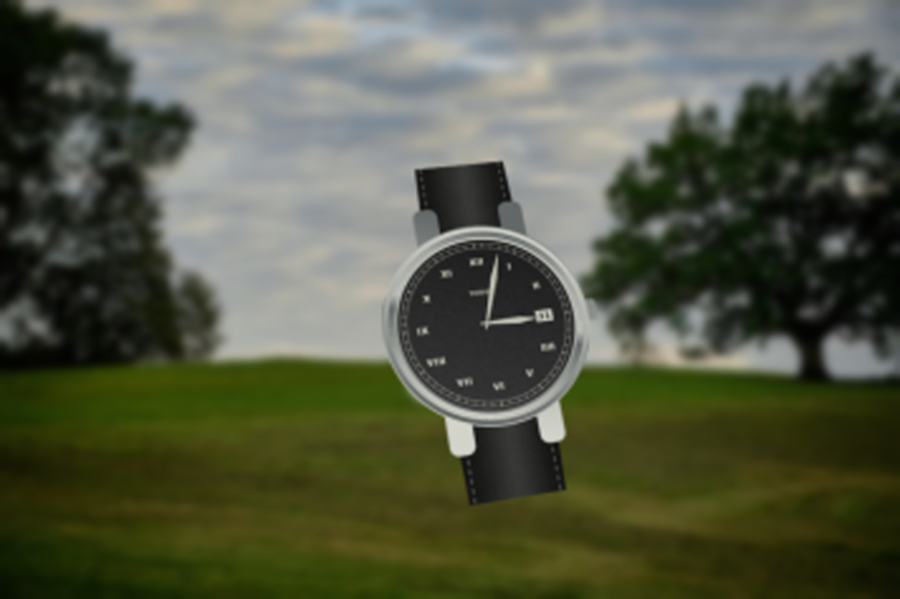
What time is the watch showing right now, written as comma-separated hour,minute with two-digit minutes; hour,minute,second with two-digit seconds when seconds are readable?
3,03
